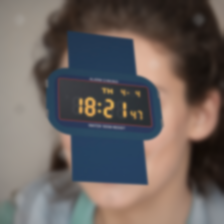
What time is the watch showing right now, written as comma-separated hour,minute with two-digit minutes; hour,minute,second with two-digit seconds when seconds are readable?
18,21
